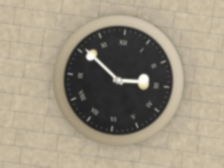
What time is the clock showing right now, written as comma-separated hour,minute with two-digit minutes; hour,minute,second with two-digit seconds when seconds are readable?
2,51
